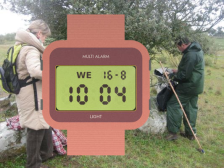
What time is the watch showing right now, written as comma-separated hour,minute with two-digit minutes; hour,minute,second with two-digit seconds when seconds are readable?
10,04
